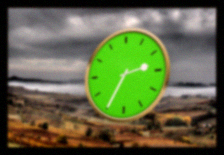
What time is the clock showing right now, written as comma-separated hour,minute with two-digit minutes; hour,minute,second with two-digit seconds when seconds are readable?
2,35
